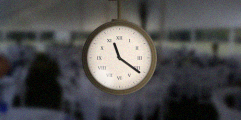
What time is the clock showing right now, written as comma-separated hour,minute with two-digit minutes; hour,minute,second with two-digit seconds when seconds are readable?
11,21
